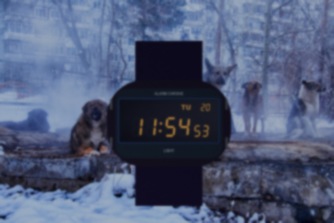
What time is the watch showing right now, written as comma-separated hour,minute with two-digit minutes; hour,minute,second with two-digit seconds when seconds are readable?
11,54,53
